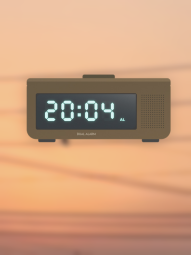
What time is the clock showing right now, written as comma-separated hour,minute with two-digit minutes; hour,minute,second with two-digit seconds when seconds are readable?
20,04
